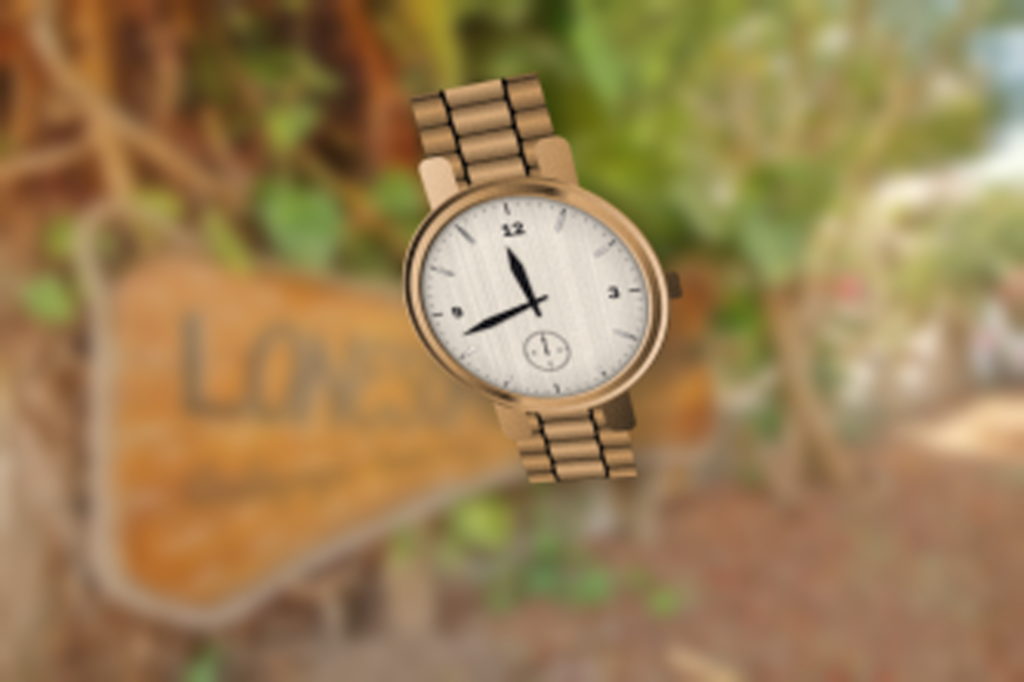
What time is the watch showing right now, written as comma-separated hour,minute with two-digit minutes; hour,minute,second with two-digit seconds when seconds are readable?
11,42
